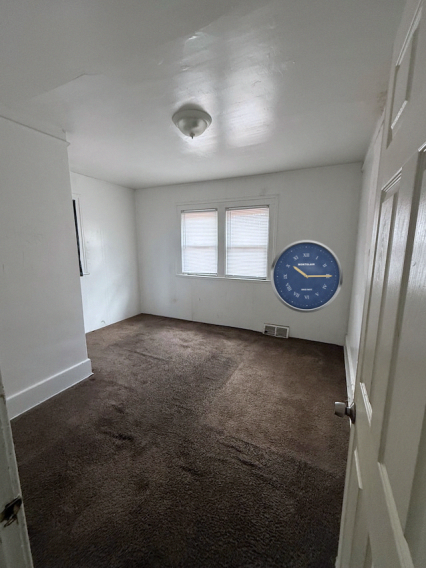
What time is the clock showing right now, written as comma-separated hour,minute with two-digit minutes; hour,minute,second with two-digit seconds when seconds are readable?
10,15
